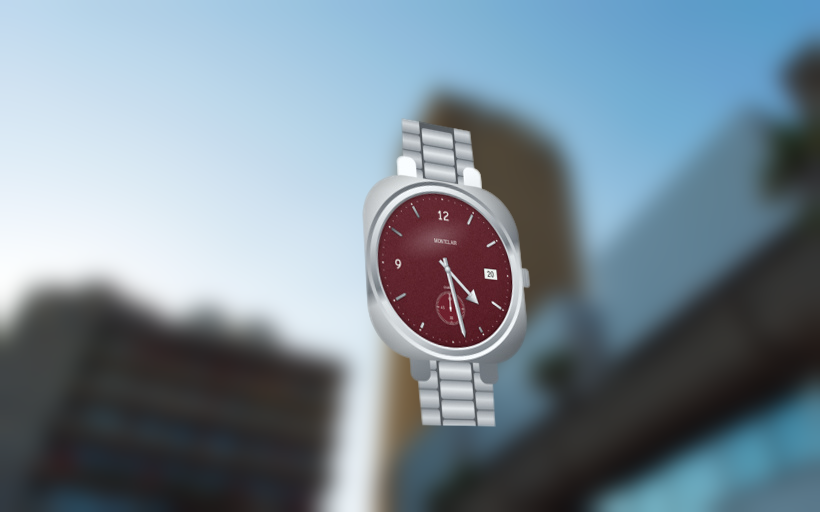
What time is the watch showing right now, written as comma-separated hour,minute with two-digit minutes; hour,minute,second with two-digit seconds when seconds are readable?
4,28
